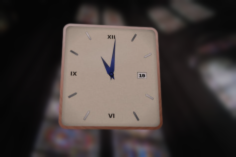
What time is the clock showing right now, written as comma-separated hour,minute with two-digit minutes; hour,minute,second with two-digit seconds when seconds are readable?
11,01
